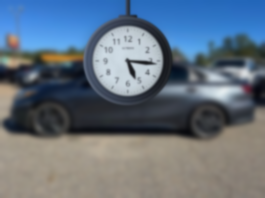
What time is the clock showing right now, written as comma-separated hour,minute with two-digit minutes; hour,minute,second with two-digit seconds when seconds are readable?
5,16
